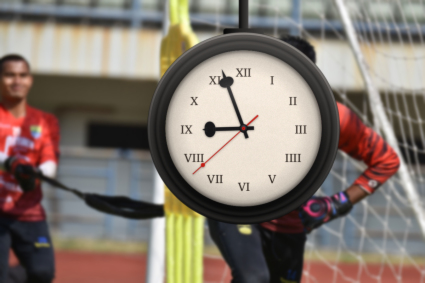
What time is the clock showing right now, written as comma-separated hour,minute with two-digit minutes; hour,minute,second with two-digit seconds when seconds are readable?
8,56,38
